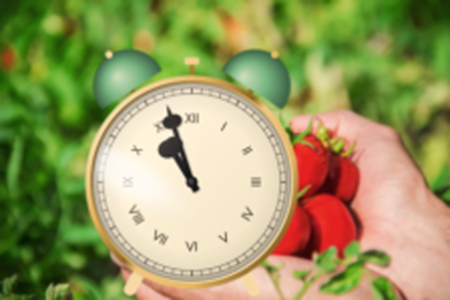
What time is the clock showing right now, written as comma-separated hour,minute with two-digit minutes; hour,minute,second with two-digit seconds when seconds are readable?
10,57
